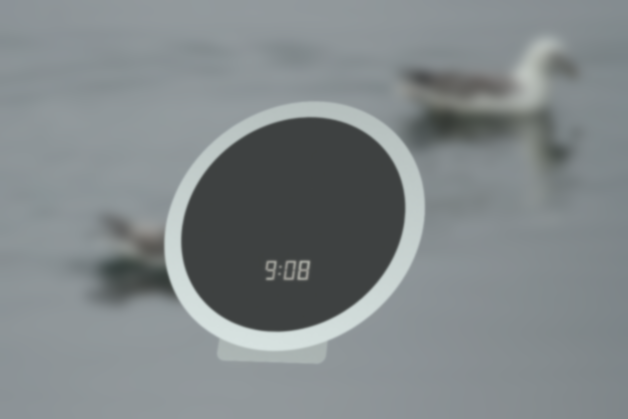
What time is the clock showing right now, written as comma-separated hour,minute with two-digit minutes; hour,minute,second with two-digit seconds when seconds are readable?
9,08
